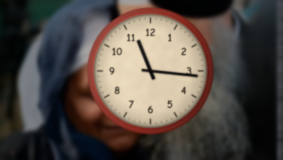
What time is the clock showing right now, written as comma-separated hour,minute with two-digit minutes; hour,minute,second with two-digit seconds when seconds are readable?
11,16
